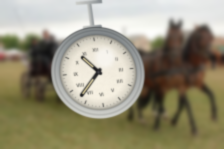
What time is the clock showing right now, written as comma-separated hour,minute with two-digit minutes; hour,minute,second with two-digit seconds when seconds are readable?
10,37
